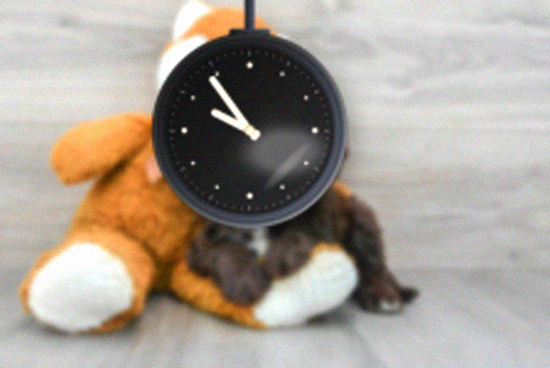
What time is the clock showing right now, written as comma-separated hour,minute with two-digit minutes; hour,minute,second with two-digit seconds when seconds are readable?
9,54
